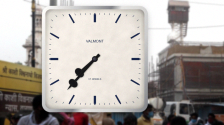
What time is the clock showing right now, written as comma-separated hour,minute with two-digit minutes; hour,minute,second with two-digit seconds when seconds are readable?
7,37
